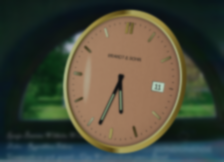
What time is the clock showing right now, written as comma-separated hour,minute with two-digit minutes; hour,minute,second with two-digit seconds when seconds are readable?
5,33
